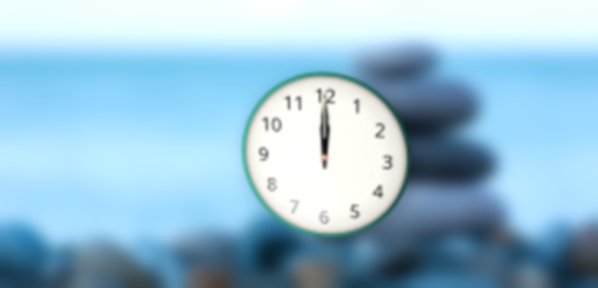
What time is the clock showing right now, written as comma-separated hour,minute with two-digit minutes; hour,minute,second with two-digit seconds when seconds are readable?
12,00
